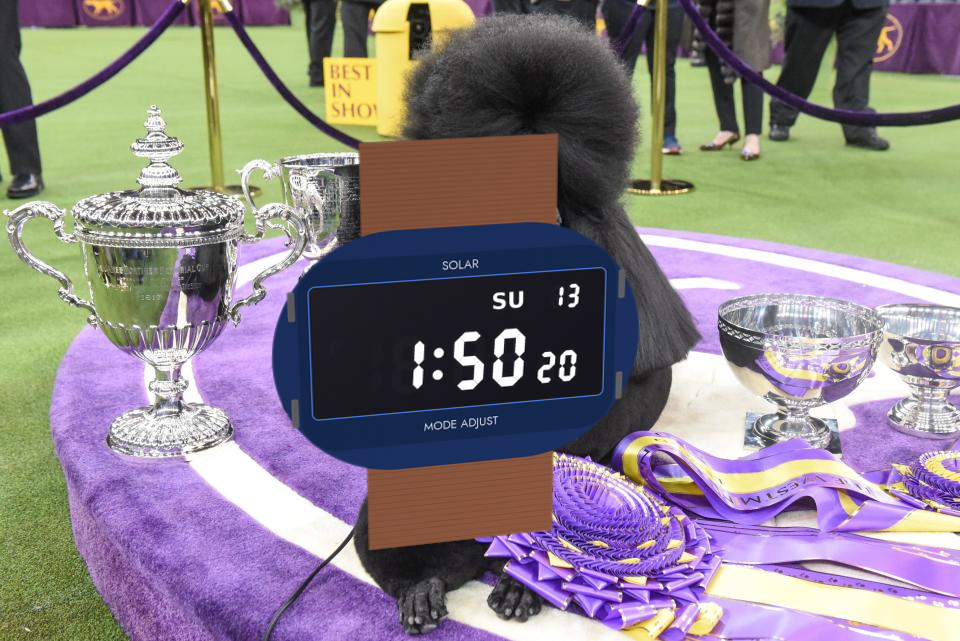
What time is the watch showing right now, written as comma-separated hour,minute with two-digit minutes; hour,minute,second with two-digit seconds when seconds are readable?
1,50,20
